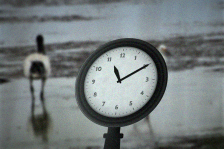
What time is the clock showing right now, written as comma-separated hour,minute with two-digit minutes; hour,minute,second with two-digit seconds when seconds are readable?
11,10
